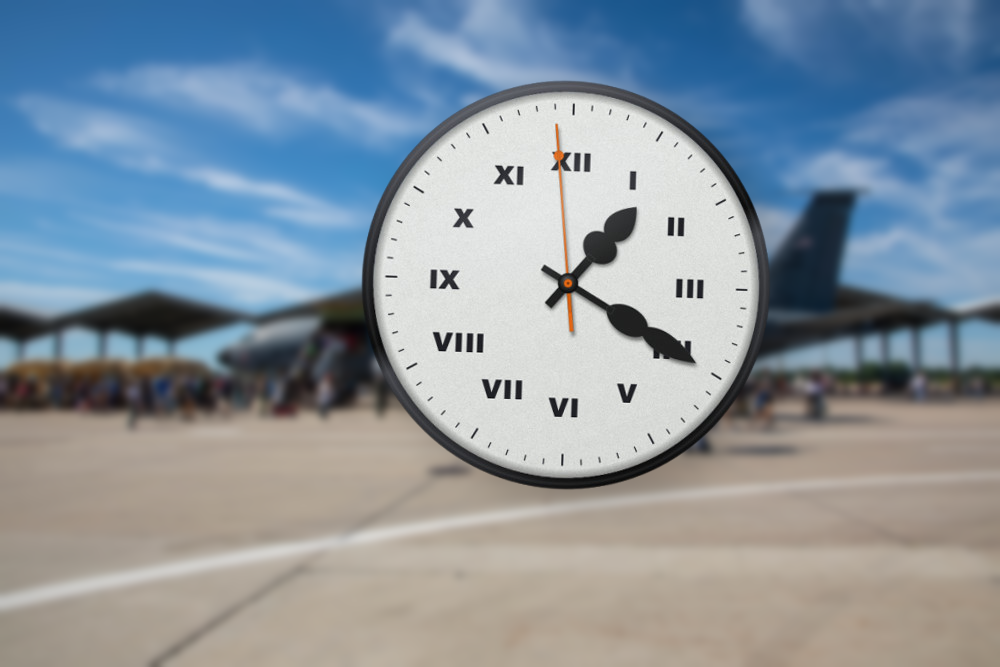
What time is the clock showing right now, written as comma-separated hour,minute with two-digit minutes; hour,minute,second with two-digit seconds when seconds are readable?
1,19,59
